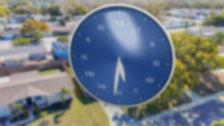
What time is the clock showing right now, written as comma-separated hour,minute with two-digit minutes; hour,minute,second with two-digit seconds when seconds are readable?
5,31
